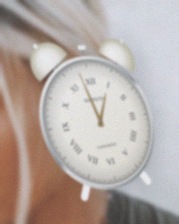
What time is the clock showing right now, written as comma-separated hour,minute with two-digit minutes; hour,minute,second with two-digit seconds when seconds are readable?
12,58
